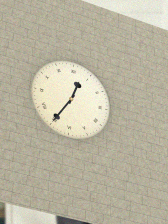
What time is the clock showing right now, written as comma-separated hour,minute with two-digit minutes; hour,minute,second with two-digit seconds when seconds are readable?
12,35
